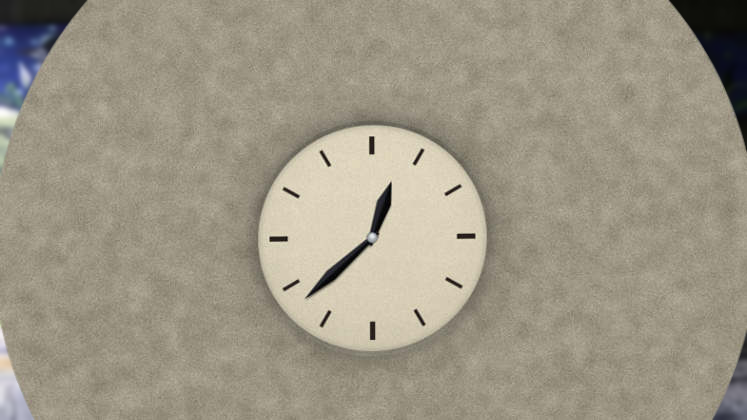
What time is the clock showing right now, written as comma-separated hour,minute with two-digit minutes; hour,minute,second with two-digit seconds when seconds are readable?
12,38
